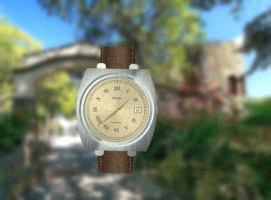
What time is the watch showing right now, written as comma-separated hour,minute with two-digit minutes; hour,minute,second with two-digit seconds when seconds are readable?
1,38
